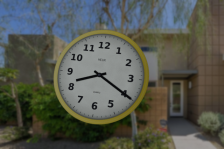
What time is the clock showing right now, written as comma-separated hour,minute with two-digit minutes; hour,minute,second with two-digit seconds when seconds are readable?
8,20
